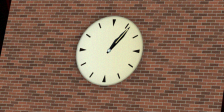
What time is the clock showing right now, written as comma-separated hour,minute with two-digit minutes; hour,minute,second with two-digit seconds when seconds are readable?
1,06
